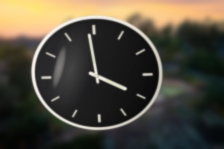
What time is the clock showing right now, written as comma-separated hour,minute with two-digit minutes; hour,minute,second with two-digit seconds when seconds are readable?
3,59
